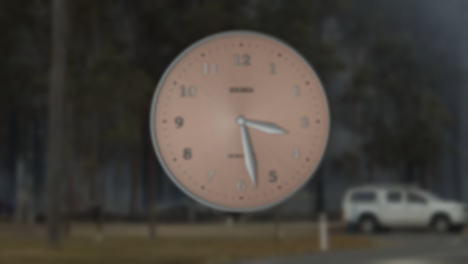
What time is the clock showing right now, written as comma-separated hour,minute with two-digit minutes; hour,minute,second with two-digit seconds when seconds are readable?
3,28
